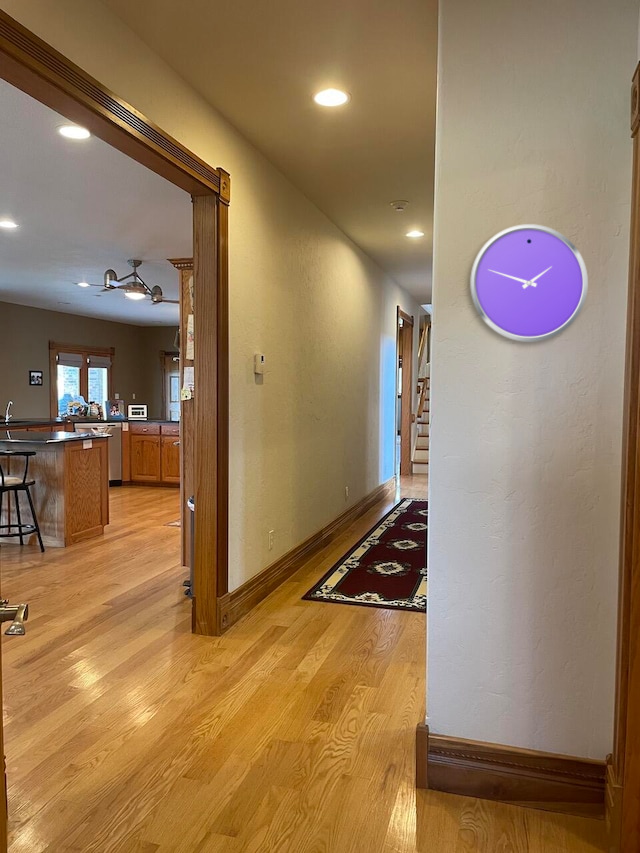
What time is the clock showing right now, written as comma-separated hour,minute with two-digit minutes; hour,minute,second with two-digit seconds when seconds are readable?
1,48
